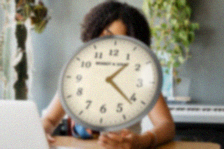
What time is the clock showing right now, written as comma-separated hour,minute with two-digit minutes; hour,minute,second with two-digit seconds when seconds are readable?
1,22
